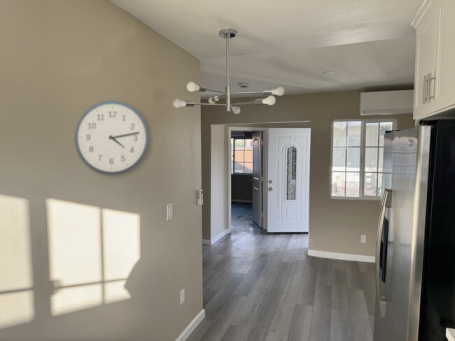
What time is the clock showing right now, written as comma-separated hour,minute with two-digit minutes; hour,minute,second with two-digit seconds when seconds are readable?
4,13
